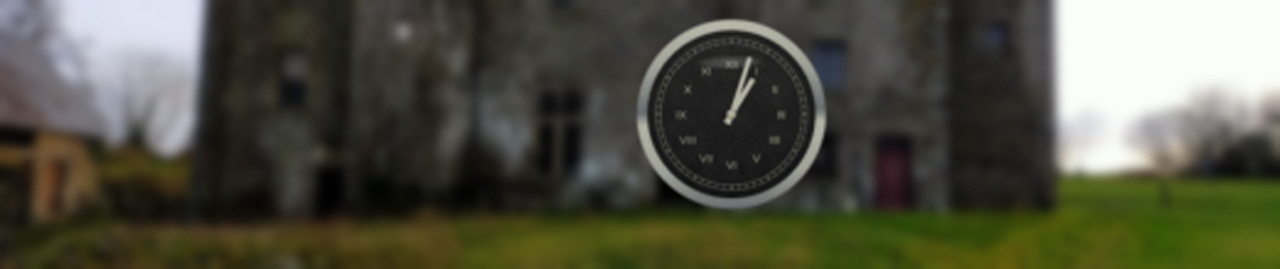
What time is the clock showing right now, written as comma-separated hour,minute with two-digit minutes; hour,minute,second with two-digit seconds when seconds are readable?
1,03
